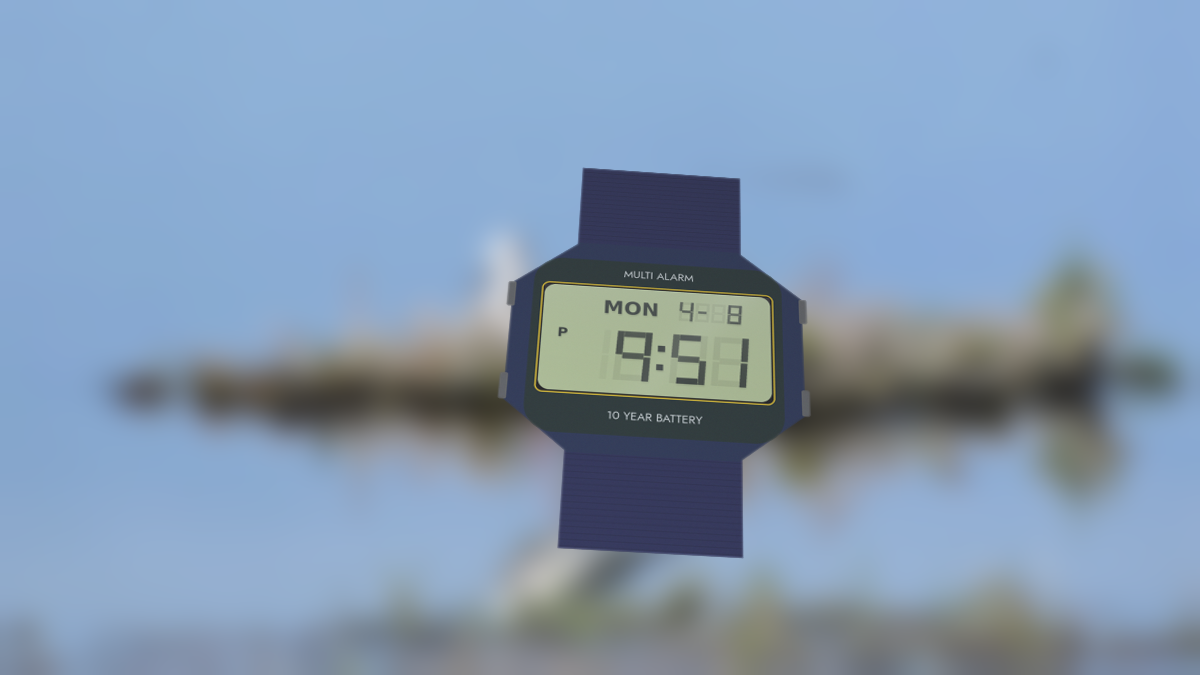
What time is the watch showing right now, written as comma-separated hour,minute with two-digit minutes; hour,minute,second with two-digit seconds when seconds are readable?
9,51
